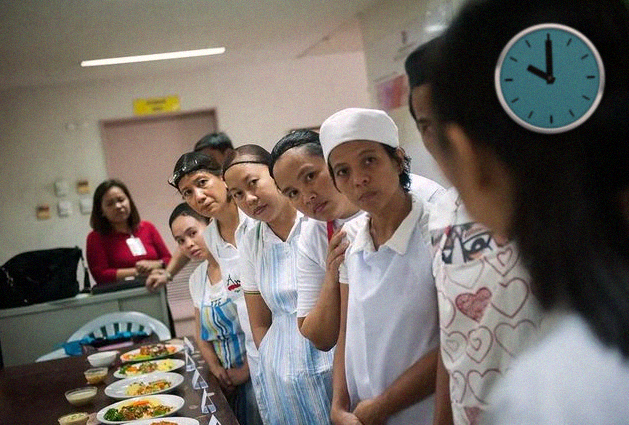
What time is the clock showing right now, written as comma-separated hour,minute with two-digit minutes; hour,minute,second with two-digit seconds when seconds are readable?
10,00
